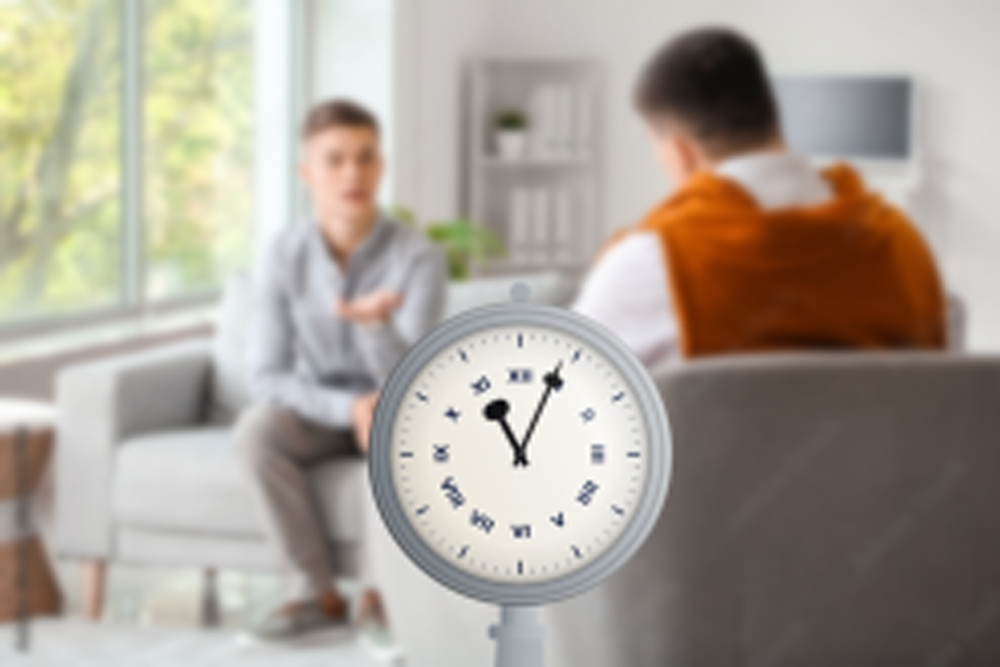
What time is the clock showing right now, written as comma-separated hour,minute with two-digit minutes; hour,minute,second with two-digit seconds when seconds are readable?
11,04
